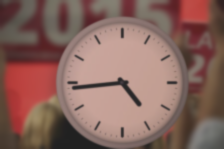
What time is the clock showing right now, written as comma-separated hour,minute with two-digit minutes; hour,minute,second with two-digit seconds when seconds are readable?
4,44
